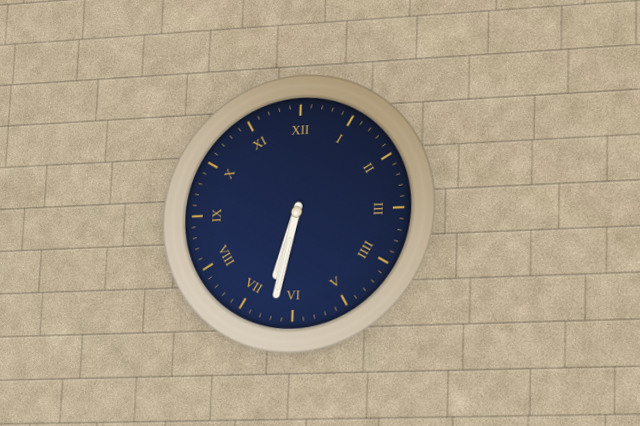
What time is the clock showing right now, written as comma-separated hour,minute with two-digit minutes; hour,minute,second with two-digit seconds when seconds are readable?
6,32
